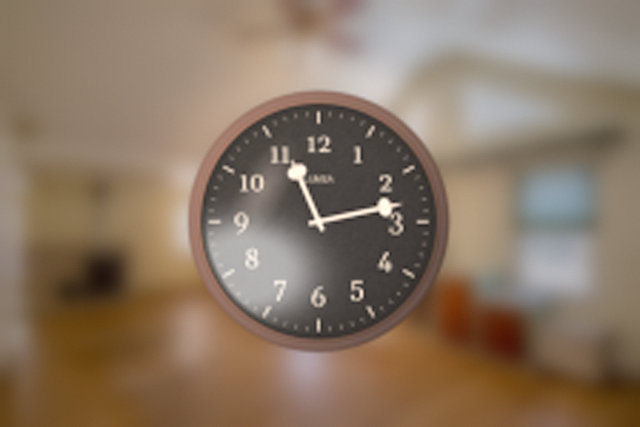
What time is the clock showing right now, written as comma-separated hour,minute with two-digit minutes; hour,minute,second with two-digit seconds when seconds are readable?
11,13
